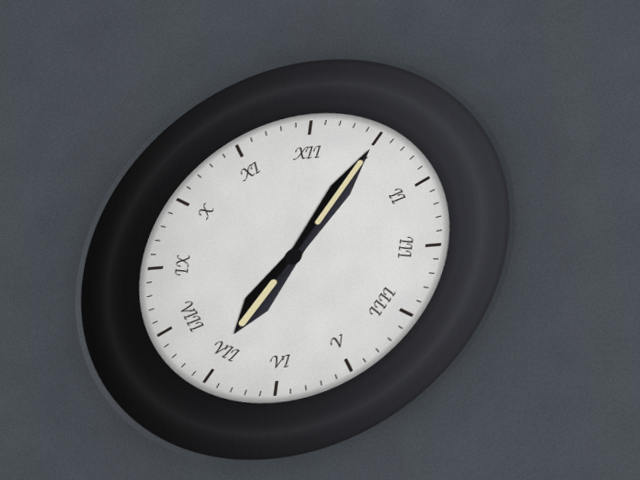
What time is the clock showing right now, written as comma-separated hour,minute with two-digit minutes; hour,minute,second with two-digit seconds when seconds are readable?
7,05
